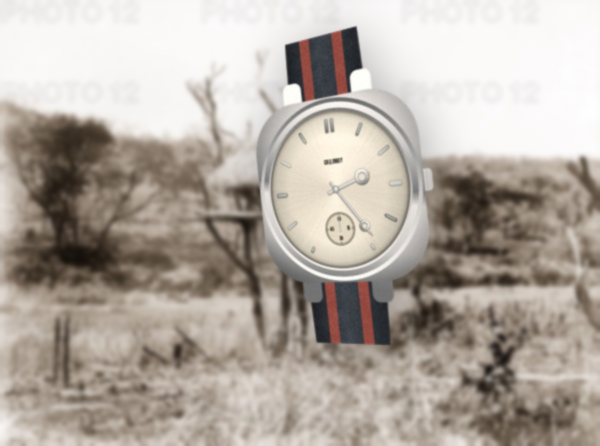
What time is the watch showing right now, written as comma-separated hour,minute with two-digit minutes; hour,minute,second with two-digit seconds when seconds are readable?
2,24
